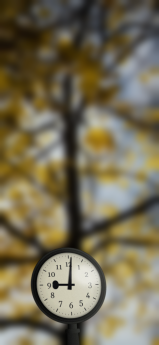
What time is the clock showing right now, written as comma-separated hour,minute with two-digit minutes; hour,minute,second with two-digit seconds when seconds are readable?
9,01
